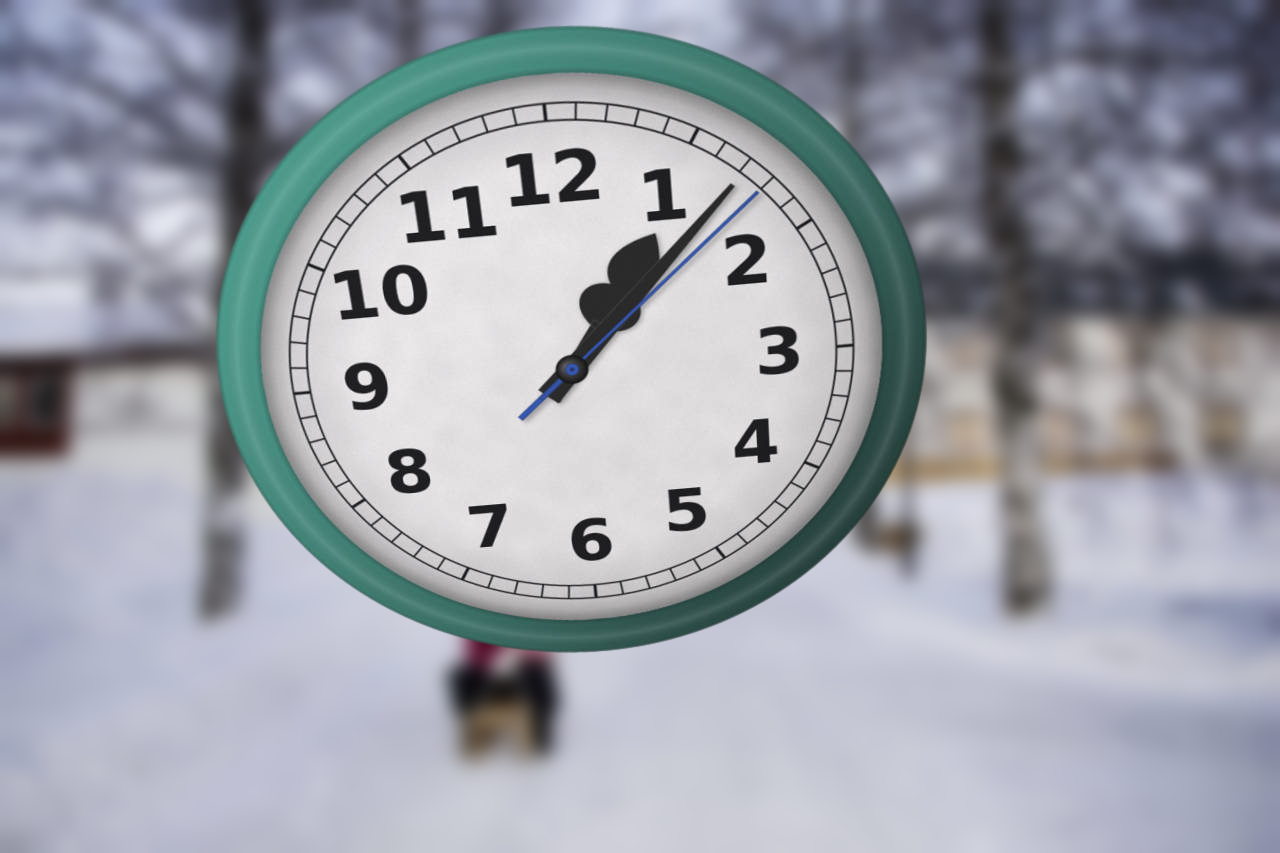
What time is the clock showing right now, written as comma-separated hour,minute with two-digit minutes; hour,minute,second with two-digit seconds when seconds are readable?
1,07,08
